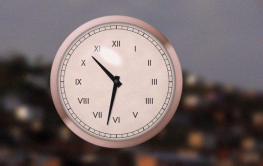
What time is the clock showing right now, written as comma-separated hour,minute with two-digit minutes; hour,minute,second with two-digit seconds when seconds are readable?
10,32
